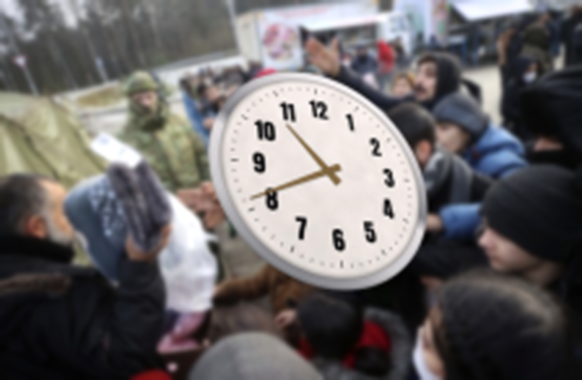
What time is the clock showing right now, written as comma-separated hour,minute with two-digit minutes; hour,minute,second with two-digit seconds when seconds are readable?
10,41
